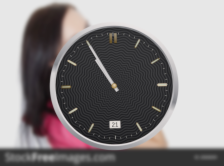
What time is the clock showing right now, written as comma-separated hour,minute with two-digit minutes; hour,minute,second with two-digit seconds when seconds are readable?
10,55
